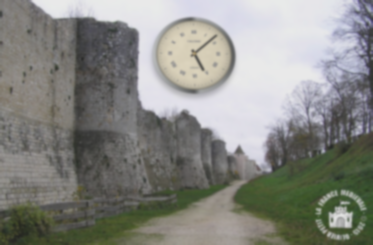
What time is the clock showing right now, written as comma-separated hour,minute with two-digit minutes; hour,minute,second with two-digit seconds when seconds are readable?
5,08
